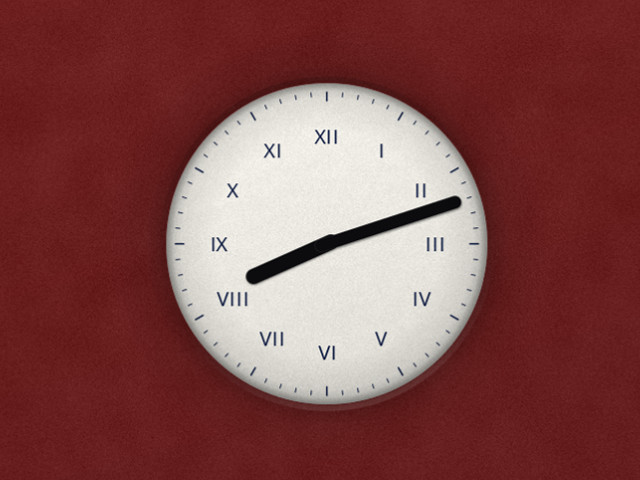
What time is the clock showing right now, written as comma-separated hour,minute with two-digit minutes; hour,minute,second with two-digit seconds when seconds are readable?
8,12
